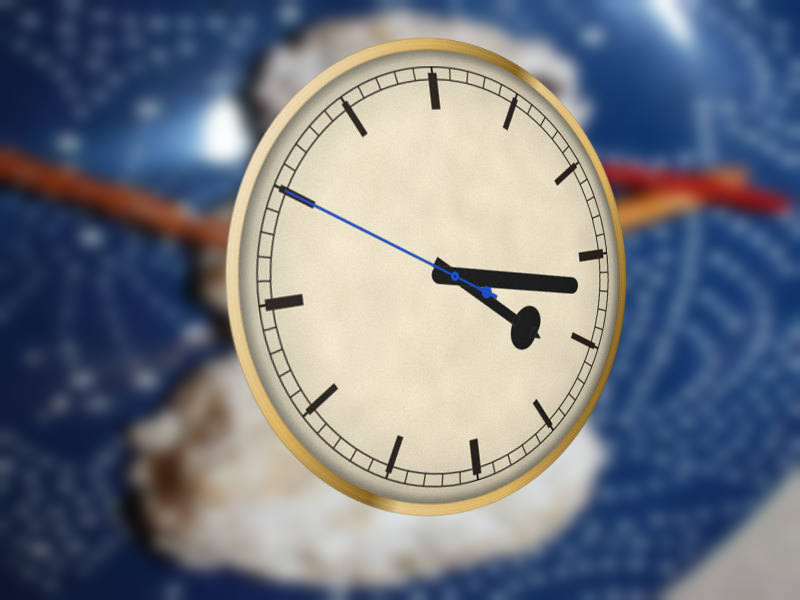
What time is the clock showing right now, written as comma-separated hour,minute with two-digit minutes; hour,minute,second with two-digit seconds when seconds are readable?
4,16,50
